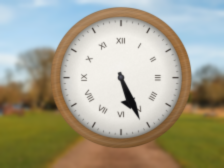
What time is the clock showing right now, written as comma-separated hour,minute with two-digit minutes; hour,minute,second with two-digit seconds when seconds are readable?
5,26
